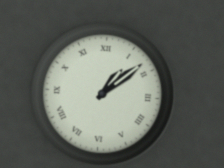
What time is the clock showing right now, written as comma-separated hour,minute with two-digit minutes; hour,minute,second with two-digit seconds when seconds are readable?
1,08
